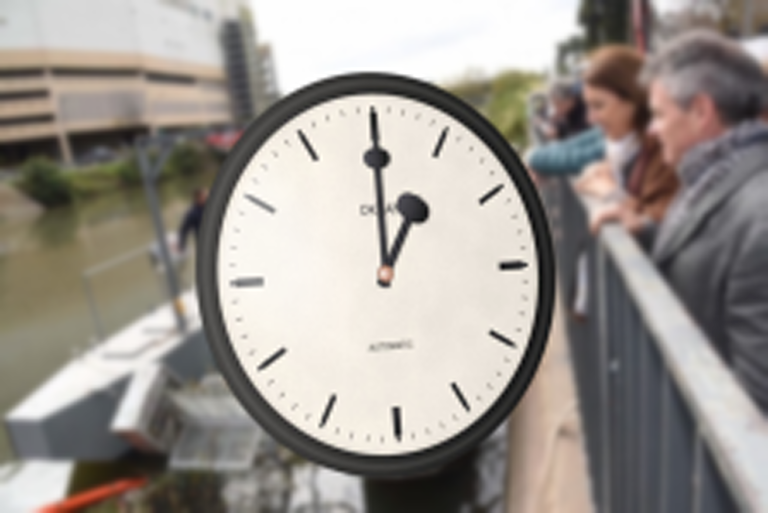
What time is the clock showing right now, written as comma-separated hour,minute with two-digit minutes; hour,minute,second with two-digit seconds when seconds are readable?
1,00
